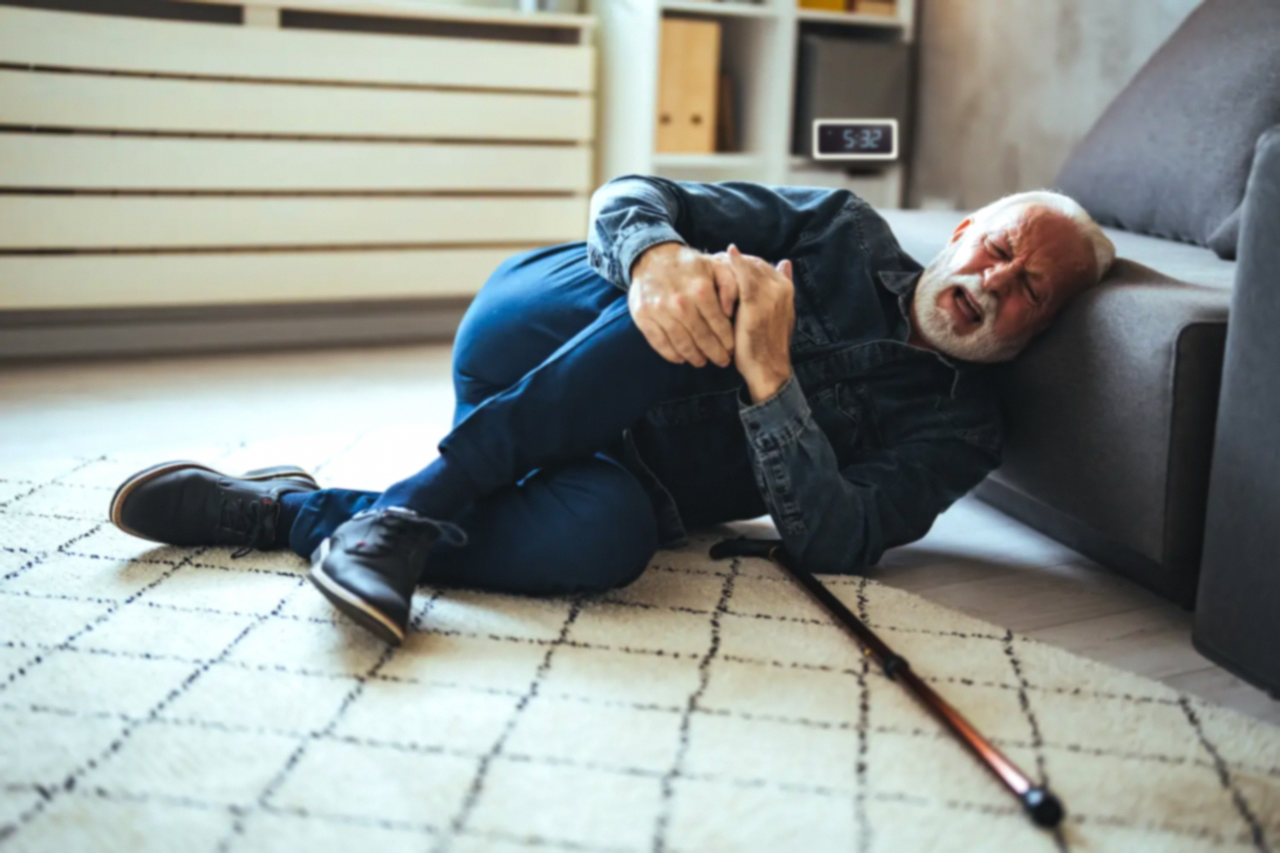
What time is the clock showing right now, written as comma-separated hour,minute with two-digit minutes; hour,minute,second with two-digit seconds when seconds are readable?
5,32
